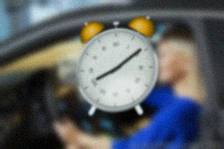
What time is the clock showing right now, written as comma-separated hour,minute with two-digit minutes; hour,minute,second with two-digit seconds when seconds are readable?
8,09
